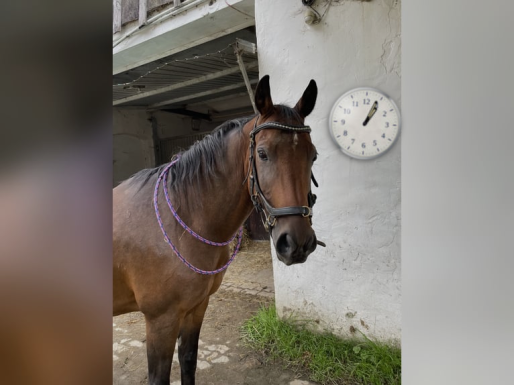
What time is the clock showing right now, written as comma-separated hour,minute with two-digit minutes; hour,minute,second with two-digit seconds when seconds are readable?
1,04
